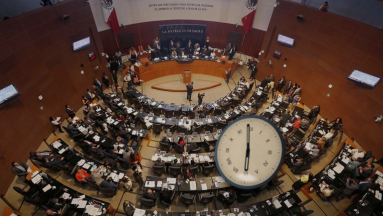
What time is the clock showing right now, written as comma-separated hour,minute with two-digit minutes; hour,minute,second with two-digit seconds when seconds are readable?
5,59
